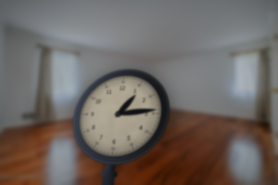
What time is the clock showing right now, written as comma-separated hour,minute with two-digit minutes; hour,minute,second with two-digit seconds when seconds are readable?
1,14
